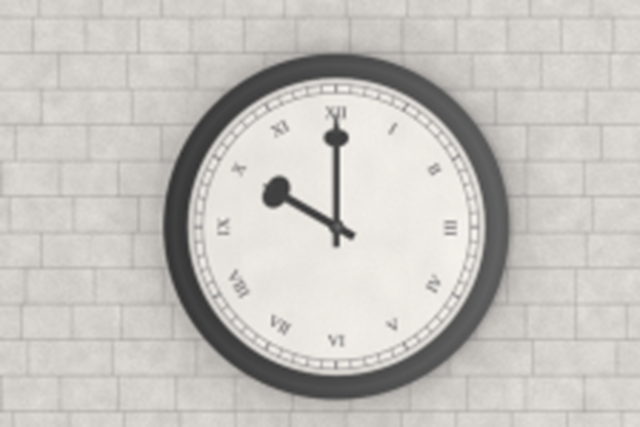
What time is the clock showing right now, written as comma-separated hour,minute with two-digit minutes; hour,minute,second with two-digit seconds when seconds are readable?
10,00
